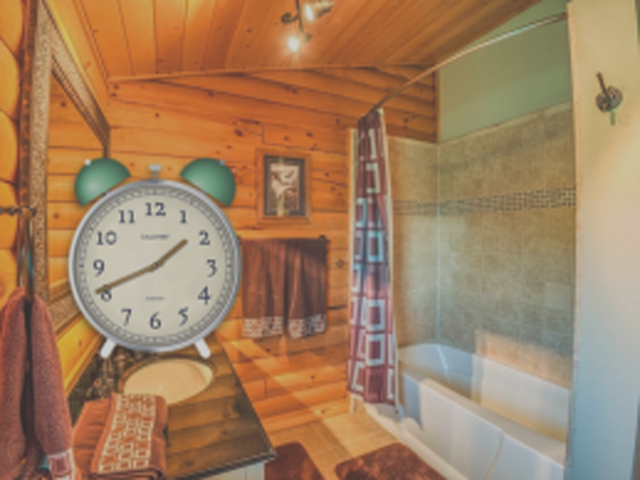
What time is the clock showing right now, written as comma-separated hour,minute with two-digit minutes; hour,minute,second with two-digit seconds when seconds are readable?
1,41
